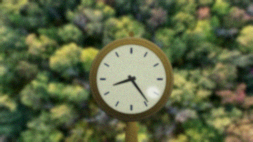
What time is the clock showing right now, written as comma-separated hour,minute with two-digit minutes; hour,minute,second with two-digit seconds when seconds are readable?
8,24
